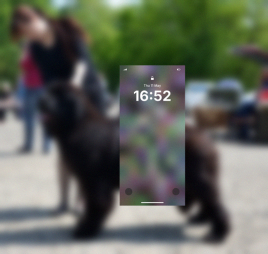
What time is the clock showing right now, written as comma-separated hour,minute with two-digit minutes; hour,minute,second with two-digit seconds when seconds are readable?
16,52
